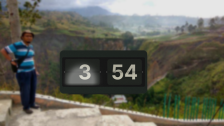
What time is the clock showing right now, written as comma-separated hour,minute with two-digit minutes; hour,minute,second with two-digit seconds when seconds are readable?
3,54
